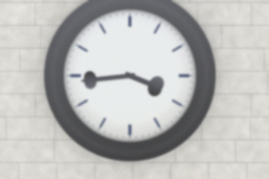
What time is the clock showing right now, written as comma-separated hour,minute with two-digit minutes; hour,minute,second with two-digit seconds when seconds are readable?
3,44
